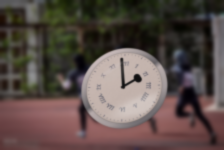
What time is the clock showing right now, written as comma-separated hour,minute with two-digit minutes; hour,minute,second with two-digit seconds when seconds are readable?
1,59
